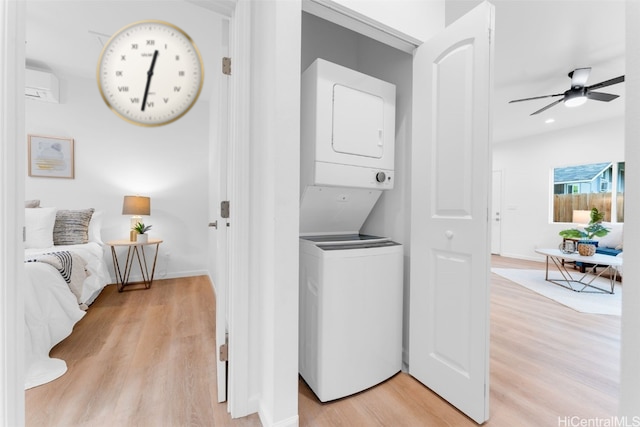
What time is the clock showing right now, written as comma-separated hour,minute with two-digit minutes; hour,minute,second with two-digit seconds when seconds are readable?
12,32
